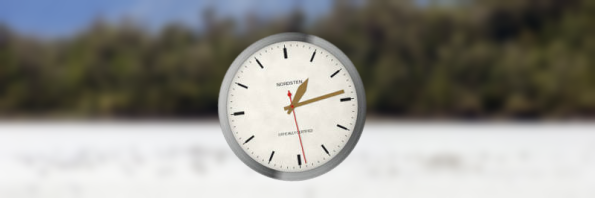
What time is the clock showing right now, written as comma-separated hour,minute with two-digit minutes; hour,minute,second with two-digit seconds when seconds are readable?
1,13,29
